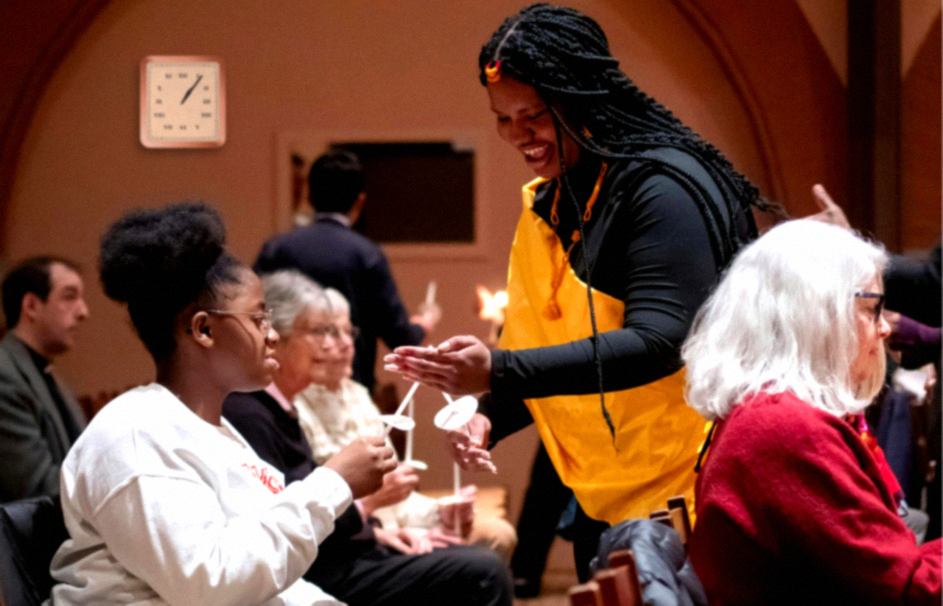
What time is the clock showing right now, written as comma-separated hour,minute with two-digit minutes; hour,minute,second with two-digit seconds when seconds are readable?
1,06
